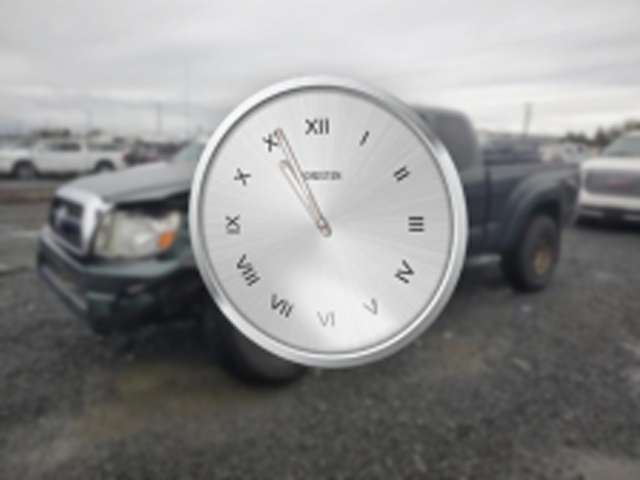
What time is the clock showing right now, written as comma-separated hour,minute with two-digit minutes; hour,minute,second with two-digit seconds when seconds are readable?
10,56
